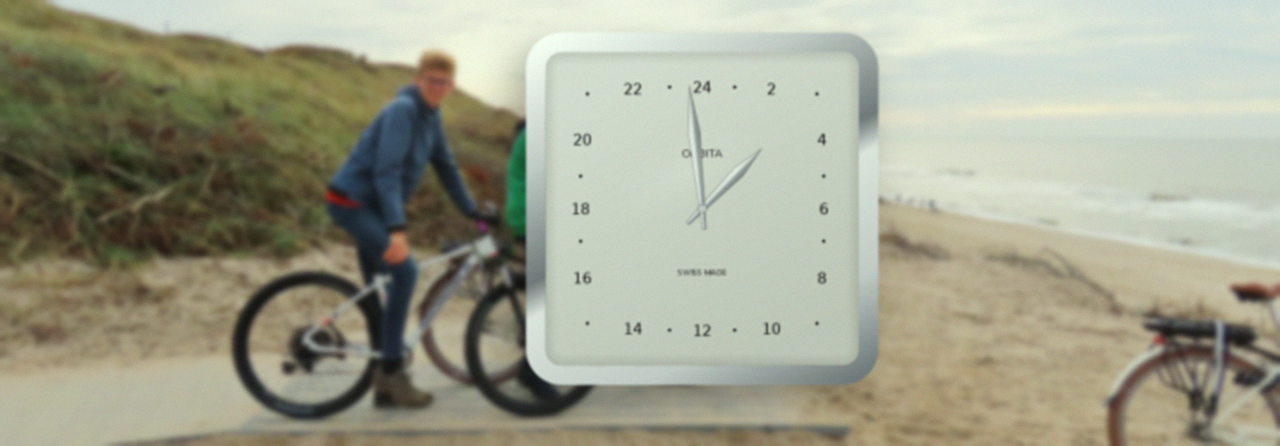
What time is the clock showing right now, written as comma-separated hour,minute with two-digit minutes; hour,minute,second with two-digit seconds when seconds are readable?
2,59
